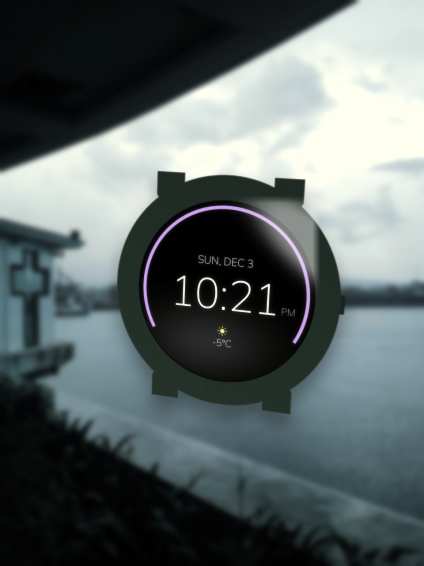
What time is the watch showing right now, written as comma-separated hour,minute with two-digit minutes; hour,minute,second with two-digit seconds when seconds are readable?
10,21
